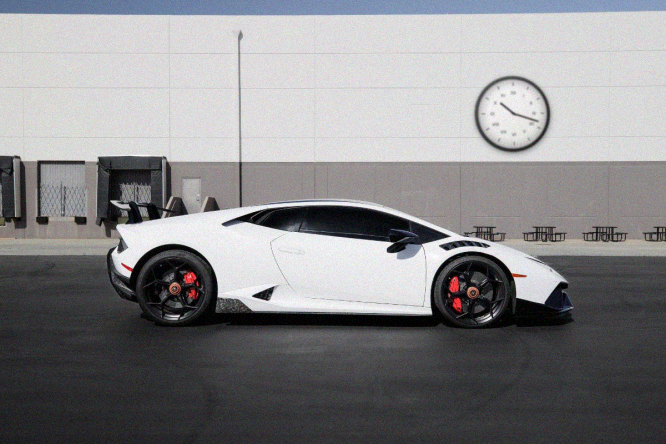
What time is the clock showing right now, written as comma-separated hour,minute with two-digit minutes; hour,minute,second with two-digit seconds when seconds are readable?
10,18
